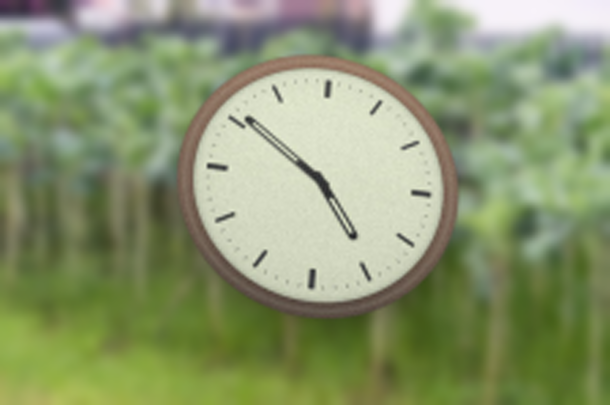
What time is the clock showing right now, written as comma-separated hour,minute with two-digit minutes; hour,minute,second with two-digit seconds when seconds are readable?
4,51
